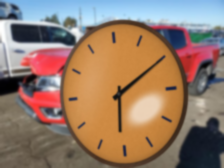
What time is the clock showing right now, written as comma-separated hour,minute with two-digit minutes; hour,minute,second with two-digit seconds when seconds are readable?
6,10
